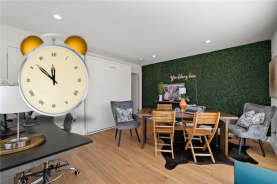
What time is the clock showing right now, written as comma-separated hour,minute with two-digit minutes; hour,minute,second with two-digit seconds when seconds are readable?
11,52
